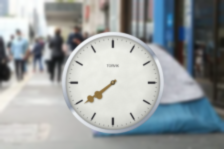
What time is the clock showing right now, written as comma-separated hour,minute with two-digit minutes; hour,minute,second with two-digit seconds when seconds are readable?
7,39
